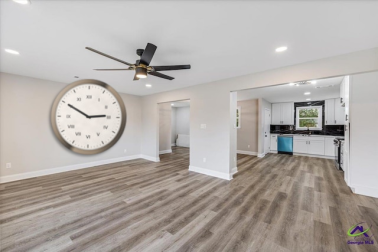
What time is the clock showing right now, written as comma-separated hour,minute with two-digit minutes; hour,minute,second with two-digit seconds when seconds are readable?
2,50
